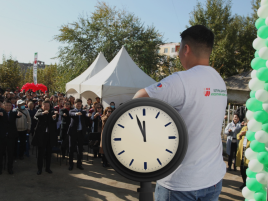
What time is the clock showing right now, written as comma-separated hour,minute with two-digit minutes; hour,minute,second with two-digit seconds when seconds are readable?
11,57
